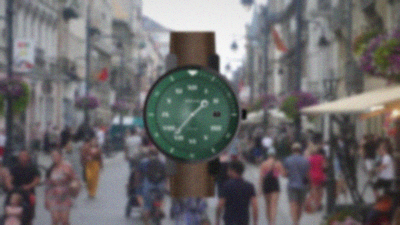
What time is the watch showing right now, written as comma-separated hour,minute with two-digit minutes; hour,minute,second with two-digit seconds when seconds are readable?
1,37
